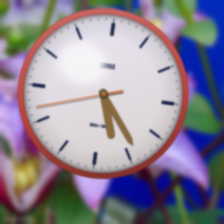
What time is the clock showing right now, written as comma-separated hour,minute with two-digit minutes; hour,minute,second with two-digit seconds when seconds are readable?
5,23,42
